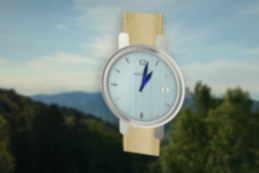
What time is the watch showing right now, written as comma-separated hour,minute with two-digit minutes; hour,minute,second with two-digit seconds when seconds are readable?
1,02
